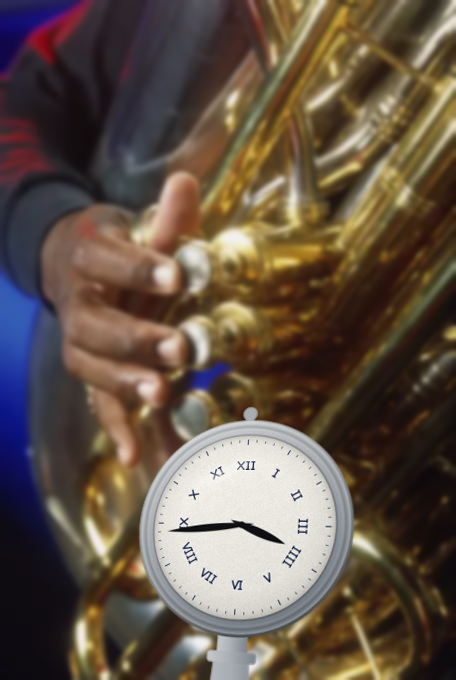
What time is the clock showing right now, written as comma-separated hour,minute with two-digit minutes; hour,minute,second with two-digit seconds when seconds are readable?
3,44
